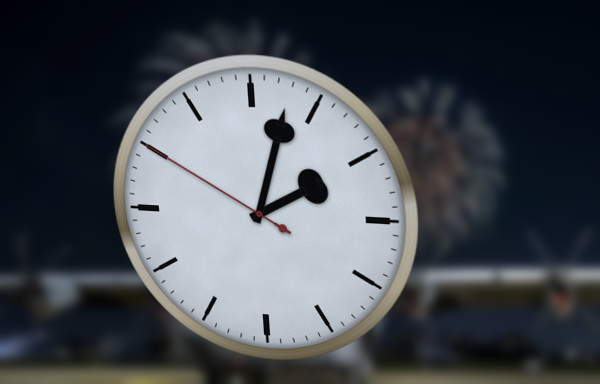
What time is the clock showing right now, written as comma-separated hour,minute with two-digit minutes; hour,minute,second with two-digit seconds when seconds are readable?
2,02,50
